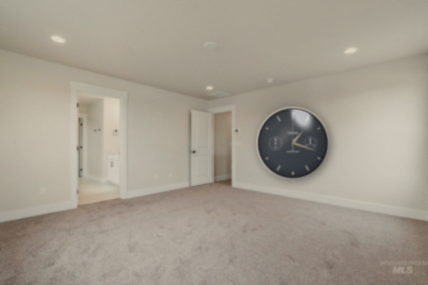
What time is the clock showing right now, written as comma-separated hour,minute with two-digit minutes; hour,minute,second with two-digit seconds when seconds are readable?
1,18
